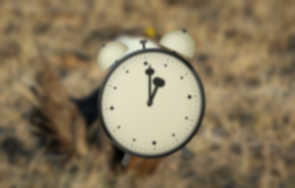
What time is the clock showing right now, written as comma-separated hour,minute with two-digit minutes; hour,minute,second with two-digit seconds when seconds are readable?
1,01
